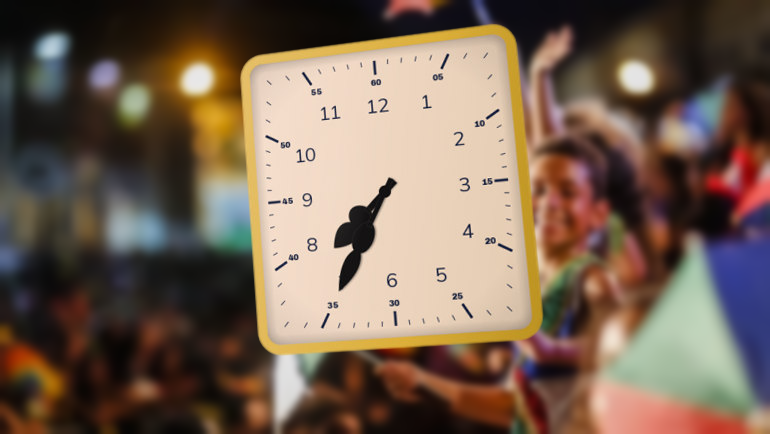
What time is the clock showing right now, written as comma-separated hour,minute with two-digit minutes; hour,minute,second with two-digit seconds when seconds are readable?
7,35
